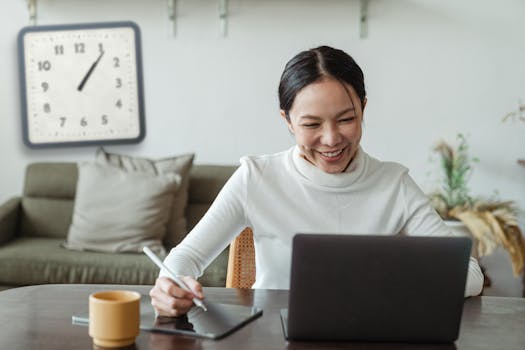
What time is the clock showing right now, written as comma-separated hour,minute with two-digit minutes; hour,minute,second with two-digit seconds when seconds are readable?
1,06
